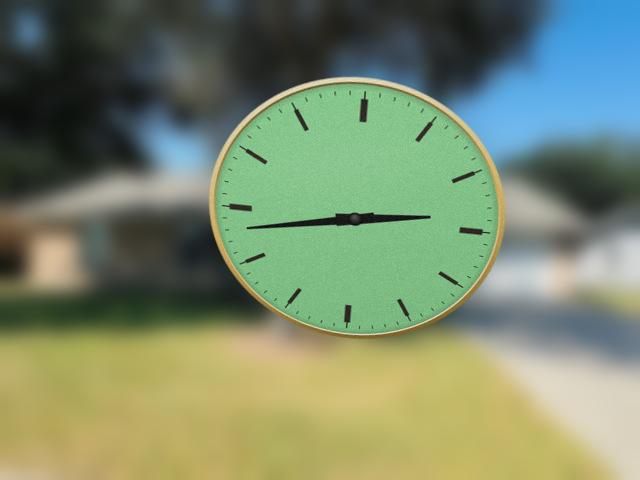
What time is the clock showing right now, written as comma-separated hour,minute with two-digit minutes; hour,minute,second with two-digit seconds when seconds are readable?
2,43
